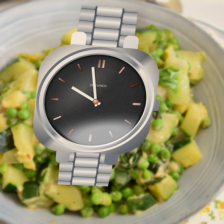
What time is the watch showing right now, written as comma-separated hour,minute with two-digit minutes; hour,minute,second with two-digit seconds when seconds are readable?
9,58
